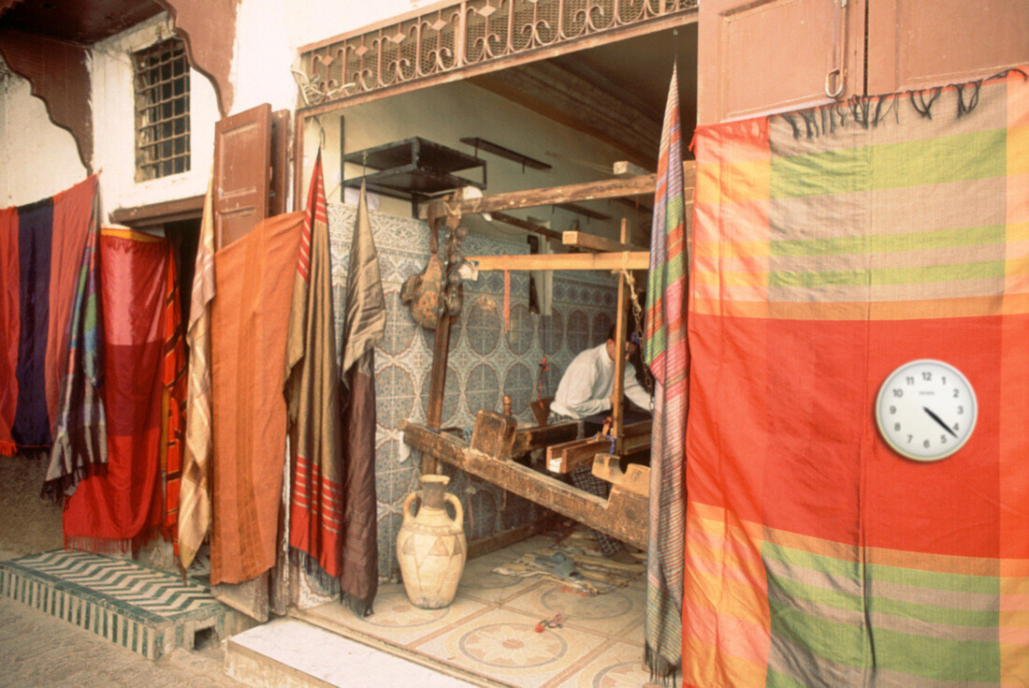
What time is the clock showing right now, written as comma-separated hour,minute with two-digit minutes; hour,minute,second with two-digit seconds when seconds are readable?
4,22
